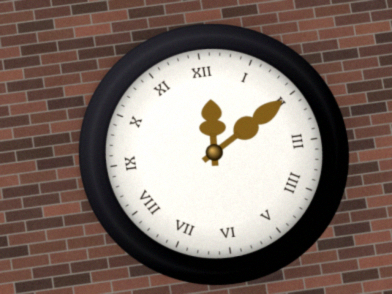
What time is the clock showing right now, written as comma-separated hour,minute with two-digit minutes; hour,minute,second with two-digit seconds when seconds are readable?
12,10
